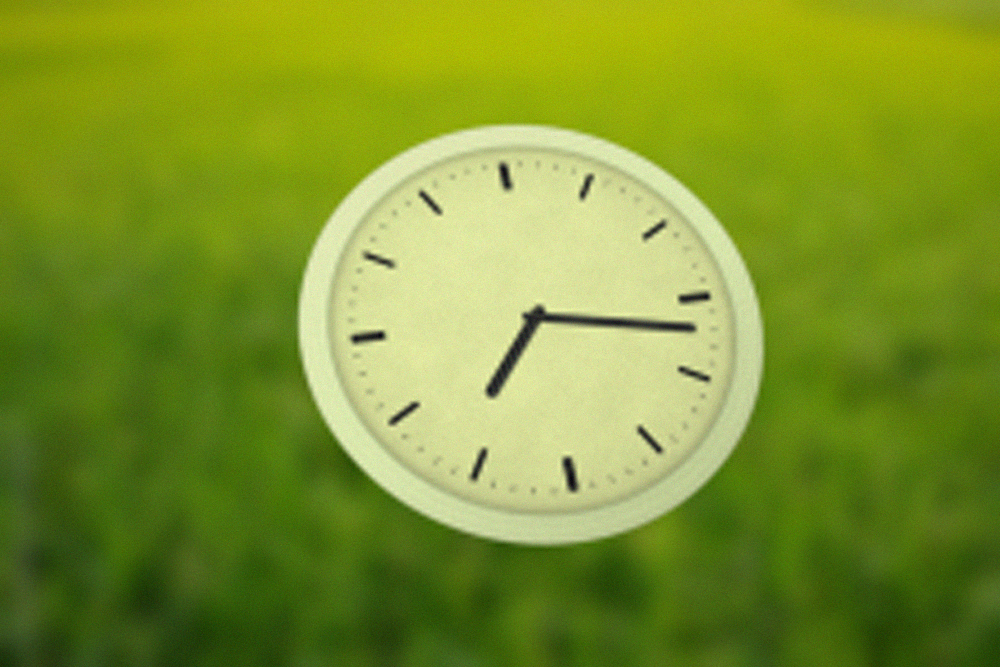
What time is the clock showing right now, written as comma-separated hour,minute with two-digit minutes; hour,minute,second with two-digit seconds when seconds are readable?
7,17
